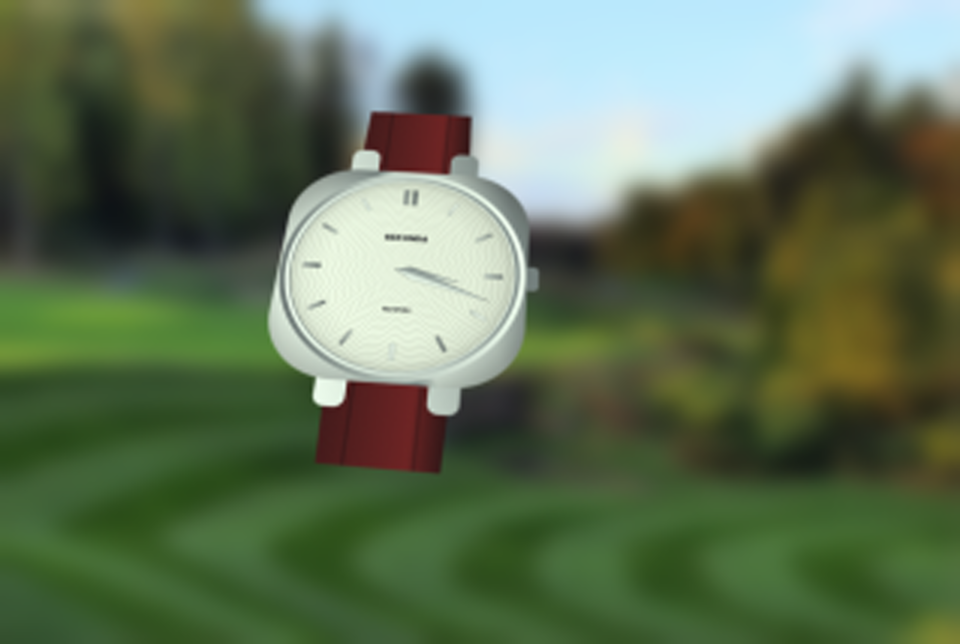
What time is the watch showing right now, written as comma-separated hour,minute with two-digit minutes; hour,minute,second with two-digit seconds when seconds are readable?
3,18
